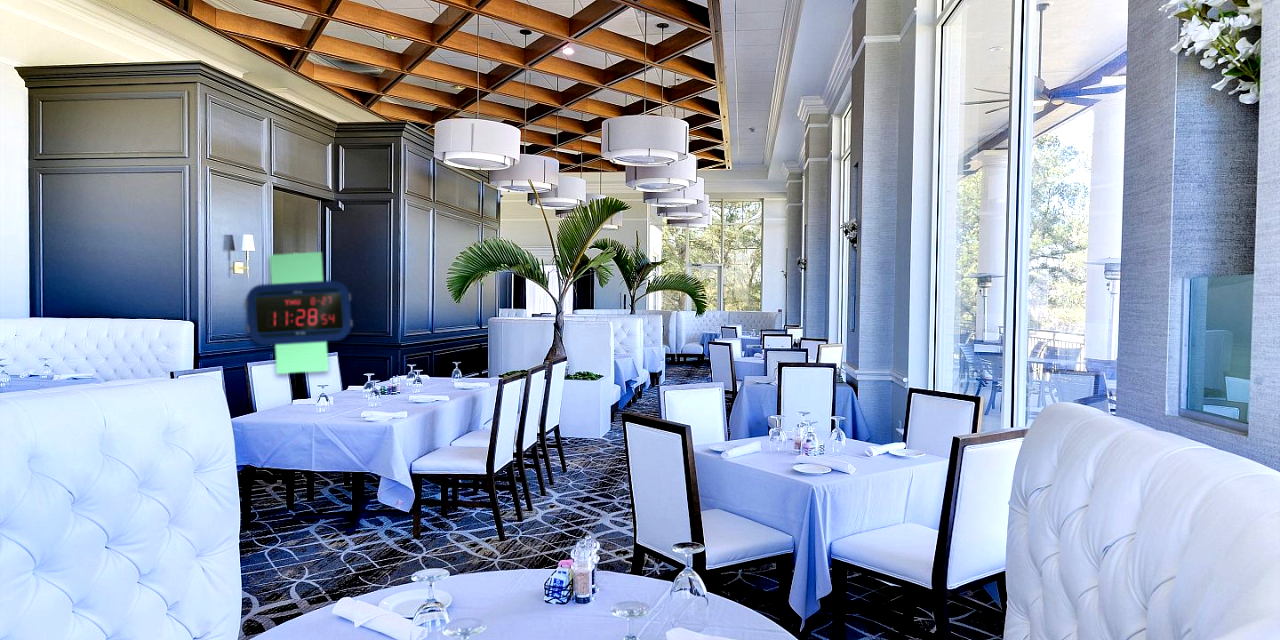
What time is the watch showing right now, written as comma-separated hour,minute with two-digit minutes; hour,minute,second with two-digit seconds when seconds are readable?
11,28
